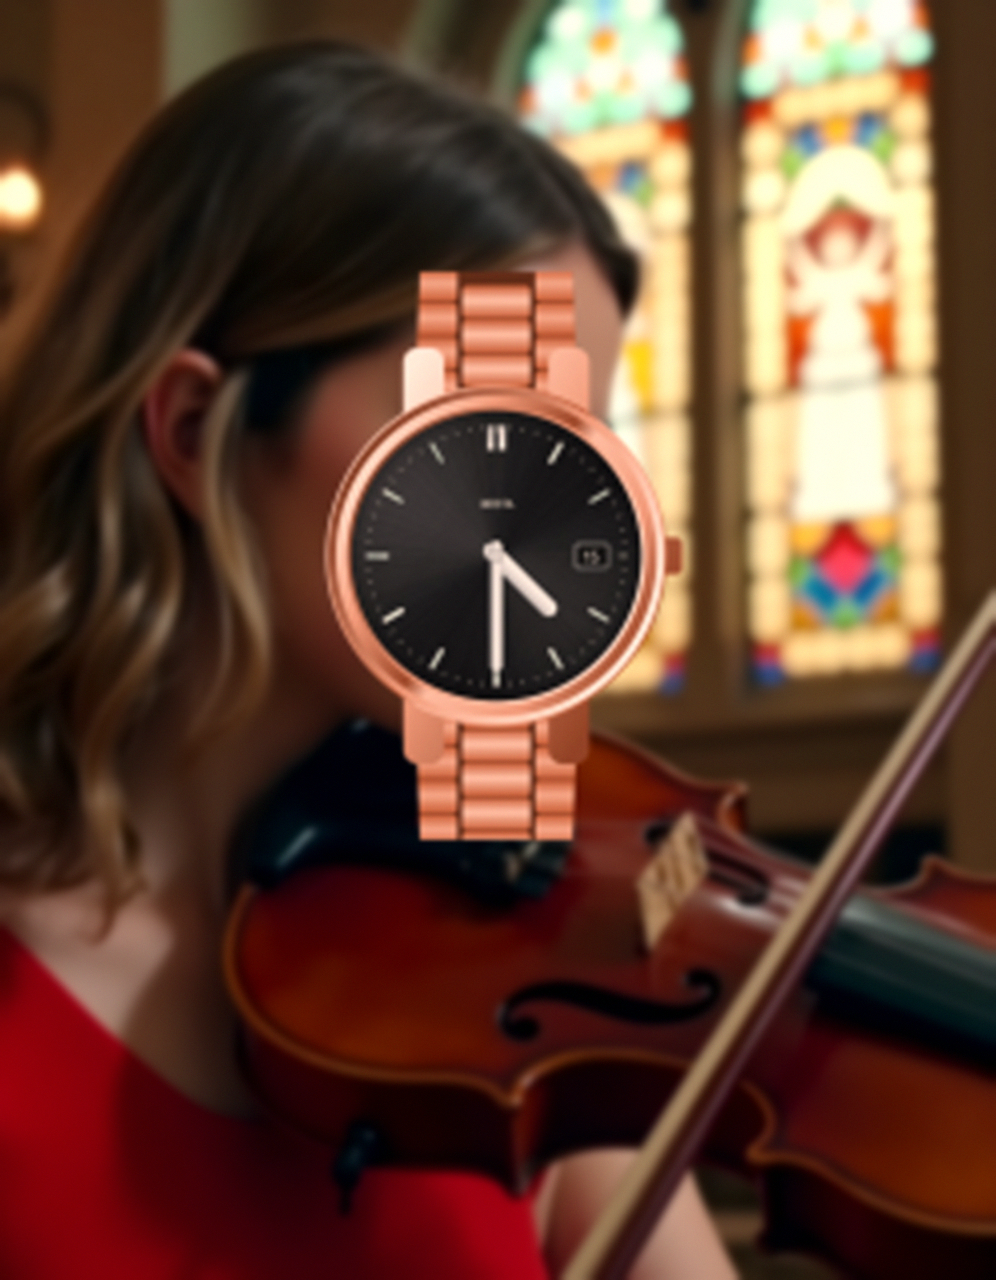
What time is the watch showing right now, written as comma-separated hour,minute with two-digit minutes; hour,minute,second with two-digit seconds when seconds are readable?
4,30
